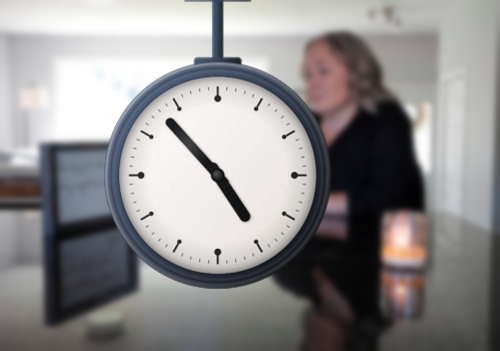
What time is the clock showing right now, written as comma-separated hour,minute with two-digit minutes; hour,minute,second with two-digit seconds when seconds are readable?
4,53
